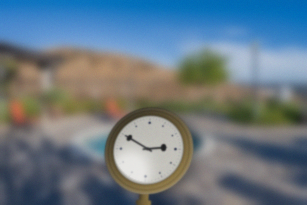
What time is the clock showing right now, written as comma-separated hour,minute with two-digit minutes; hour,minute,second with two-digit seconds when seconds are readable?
2,50
